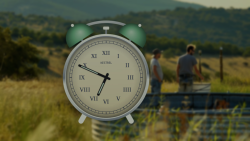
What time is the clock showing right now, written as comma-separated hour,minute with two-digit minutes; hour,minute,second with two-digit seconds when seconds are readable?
6,49
